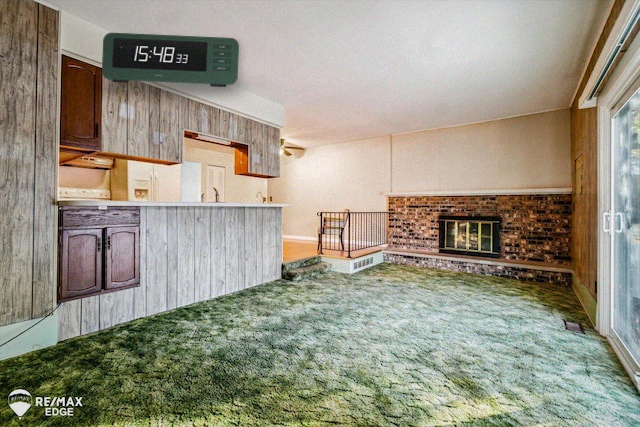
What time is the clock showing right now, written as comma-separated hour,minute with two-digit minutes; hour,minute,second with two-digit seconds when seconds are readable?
15,48,33
